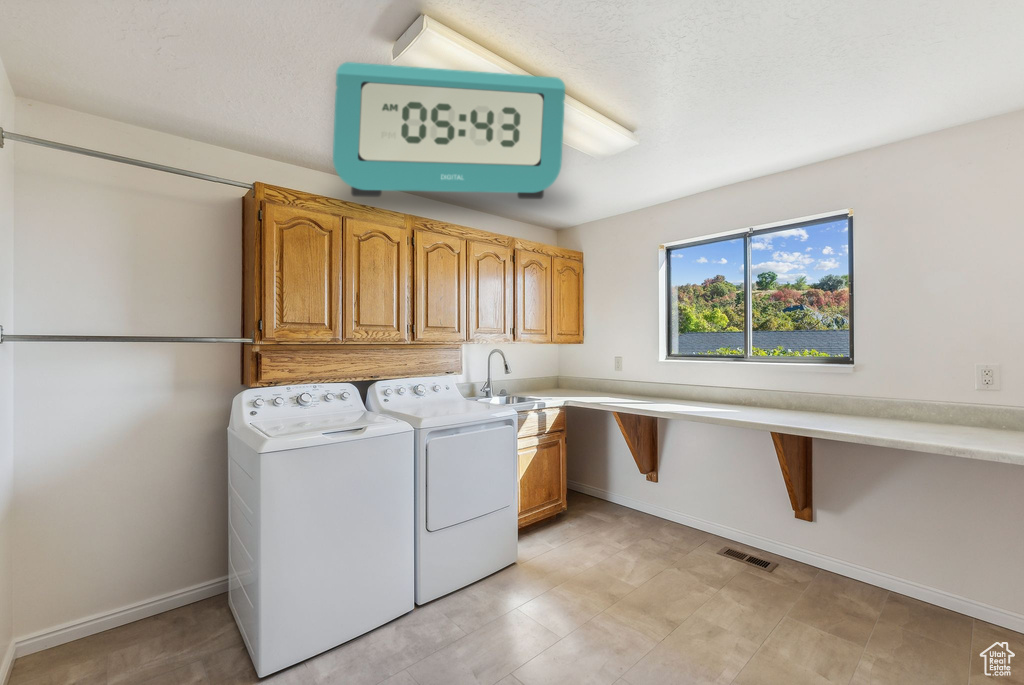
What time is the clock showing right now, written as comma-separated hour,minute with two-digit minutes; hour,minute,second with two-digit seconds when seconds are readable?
5,43
